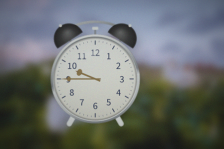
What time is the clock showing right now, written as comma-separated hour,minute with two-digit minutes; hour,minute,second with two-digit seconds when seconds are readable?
9,45
